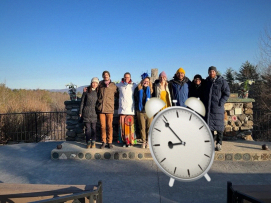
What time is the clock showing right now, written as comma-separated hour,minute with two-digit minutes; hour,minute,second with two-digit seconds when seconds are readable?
8,54
